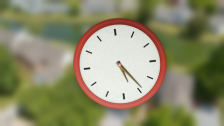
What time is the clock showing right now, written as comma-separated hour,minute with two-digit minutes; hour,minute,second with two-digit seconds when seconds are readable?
5,24
